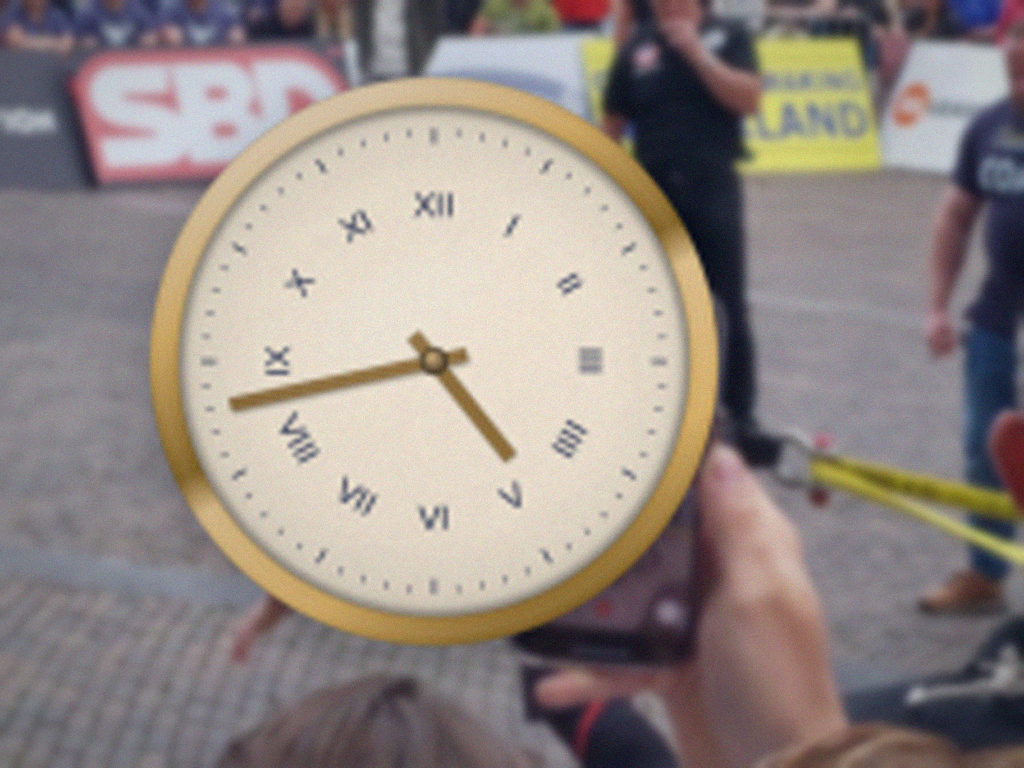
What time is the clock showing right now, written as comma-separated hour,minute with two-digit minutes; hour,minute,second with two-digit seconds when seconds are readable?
4,43
